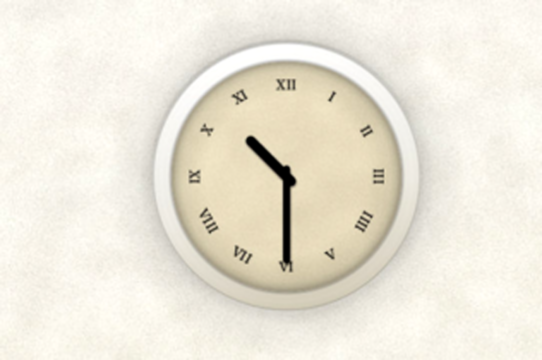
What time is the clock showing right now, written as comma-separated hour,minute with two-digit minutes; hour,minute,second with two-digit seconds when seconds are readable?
10,30
